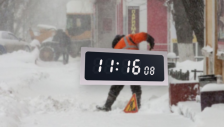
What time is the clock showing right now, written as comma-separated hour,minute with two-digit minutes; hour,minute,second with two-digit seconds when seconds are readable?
11,16,08
